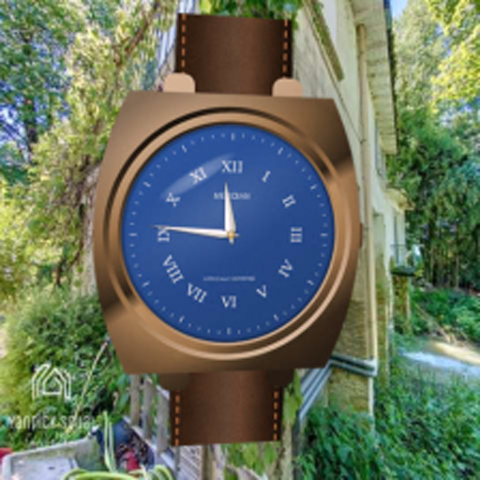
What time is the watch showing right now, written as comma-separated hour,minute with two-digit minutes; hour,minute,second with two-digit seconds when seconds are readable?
11,46
